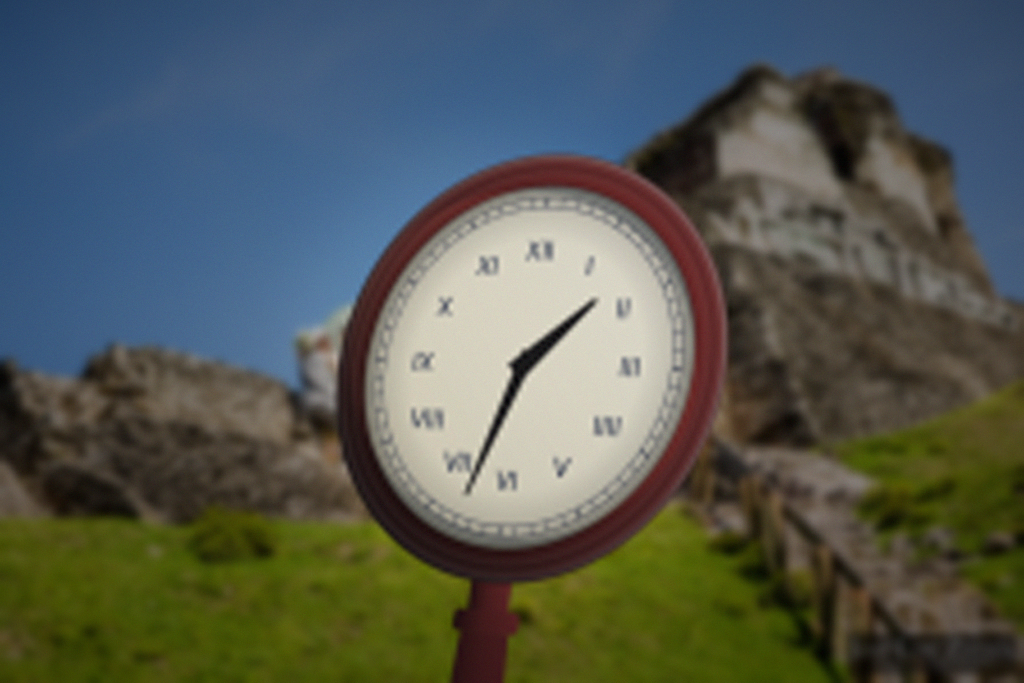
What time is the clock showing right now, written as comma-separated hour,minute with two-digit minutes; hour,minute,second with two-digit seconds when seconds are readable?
1,33
